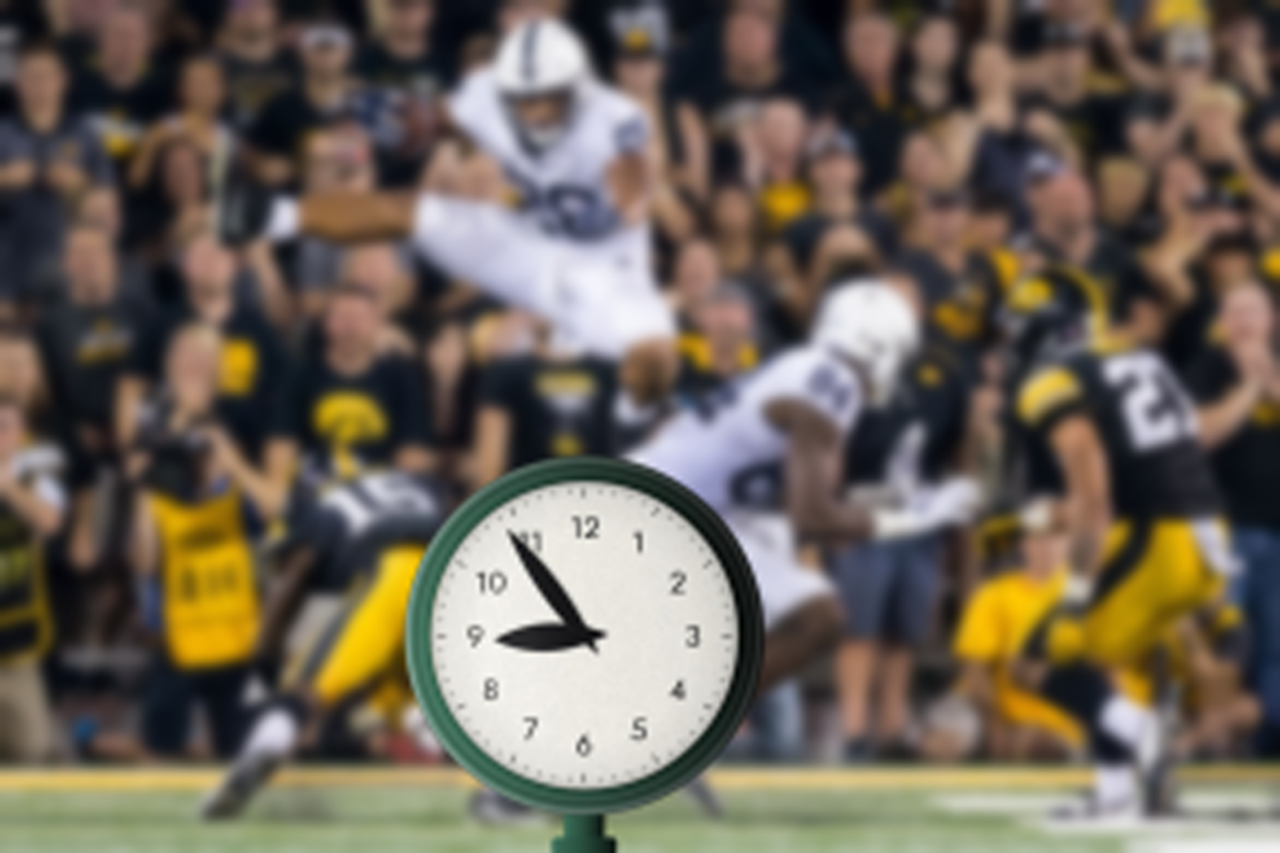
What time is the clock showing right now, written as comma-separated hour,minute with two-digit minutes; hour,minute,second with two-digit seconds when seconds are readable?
8,54
